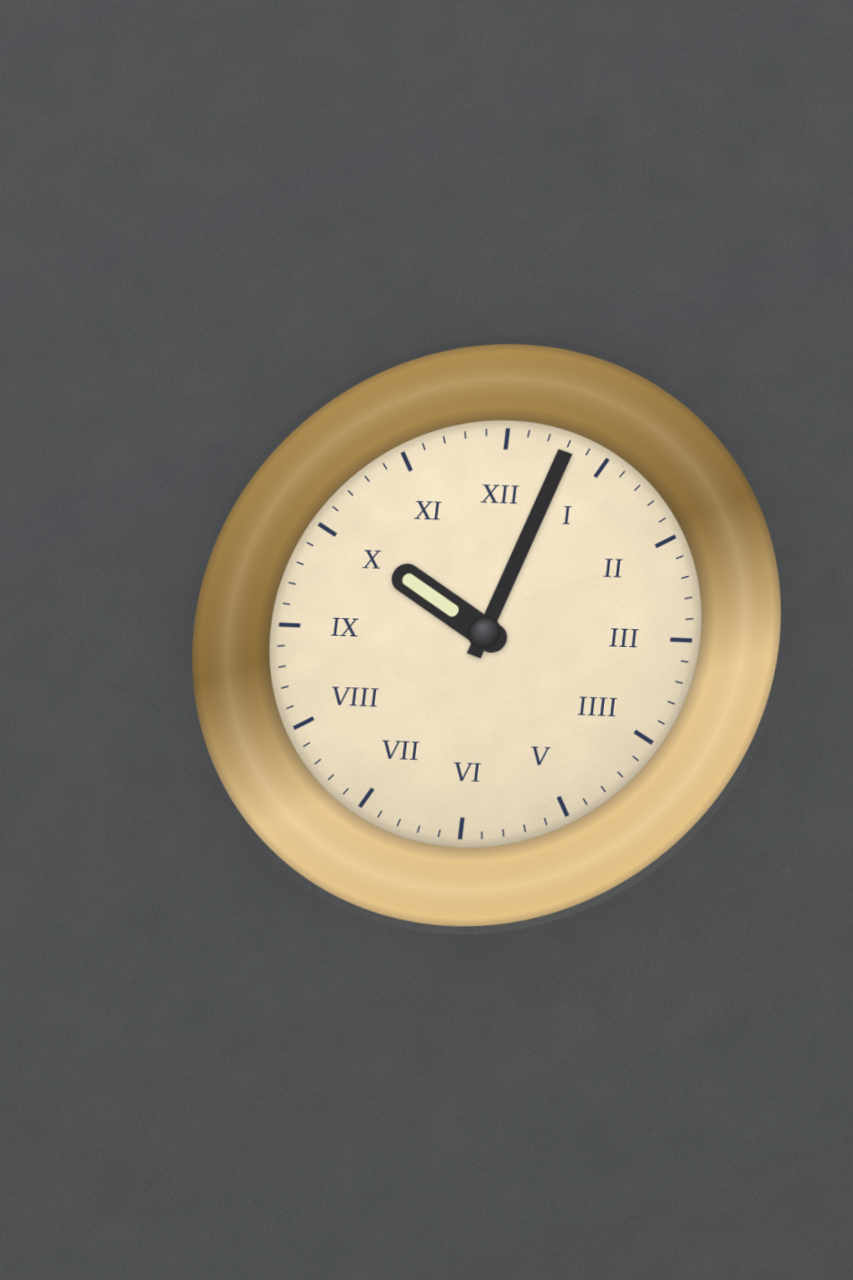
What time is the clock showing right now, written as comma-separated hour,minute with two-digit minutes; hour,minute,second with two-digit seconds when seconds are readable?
10,03
